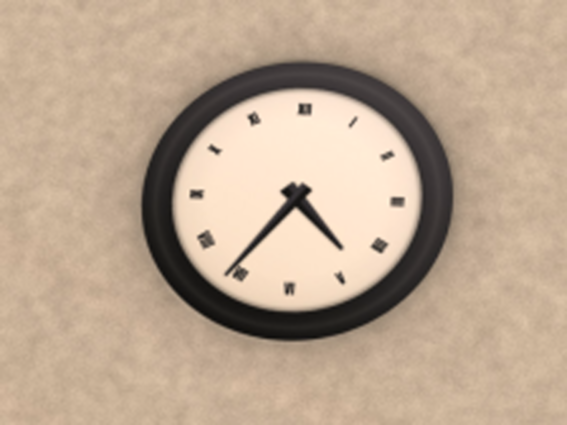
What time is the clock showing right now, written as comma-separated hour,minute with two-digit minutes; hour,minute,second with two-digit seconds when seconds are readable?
4,36
